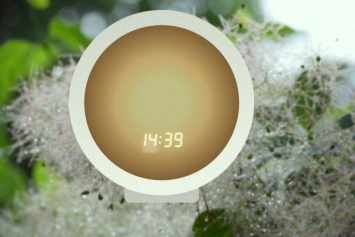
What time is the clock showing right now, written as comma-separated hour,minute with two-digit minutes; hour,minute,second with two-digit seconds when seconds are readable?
14,39
